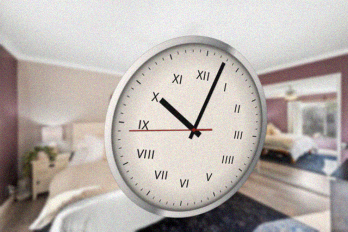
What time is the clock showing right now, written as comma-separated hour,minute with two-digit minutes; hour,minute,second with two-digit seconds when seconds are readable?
10,02,44
